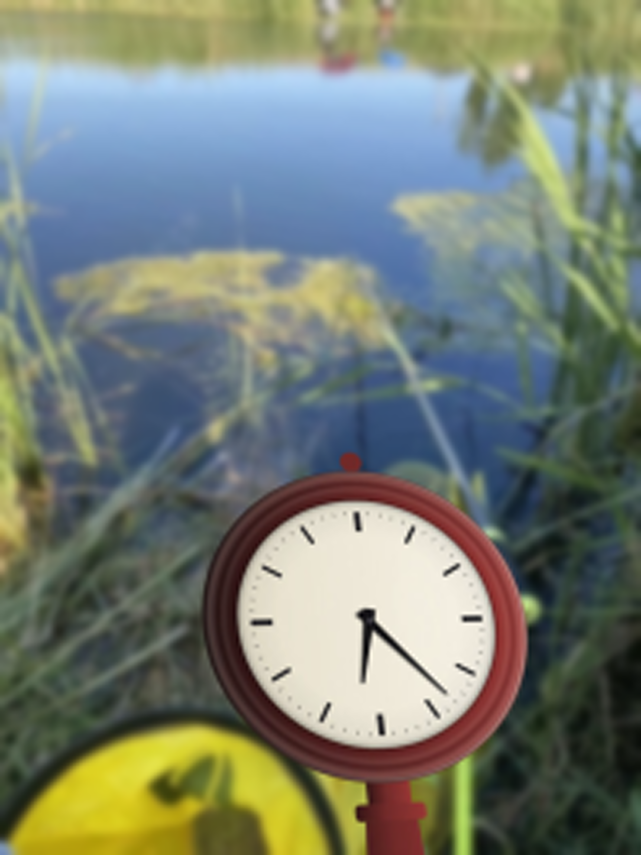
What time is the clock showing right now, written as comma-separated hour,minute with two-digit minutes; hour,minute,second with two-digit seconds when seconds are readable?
6,23
